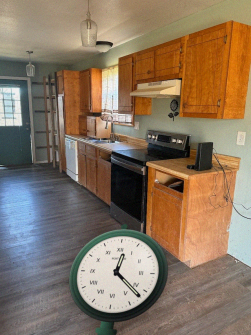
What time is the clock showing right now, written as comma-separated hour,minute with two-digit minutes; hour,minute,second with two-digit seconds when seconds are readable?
12,22
